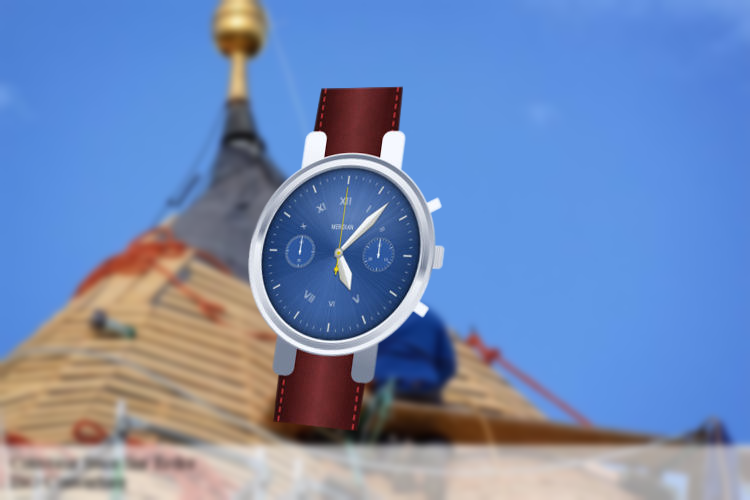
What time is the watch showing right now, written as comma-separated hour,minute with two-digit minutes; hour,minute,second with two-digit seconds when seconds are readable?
5,07
